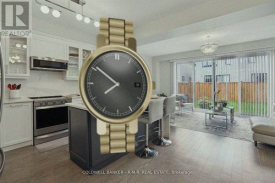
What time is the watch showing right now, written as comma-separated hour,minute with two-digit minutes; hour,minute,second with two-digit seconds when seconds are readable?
7,51
